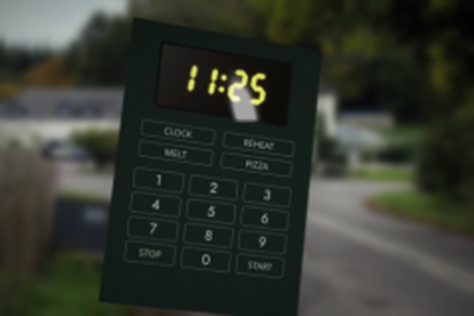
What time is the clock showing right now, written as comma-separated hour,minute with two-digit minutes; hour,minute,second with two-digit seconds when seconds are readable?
11,25
